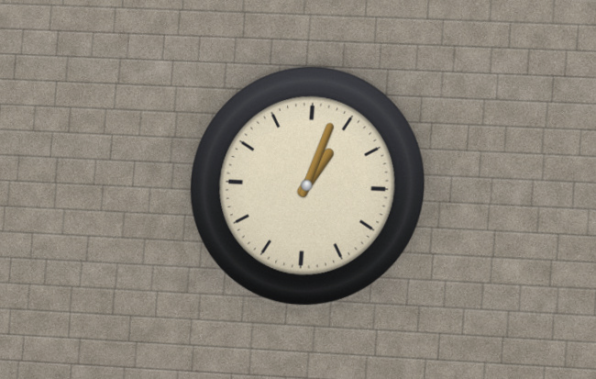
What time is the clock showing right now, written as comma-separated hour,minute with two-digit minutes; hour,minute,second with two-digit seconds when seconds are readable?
1,03
